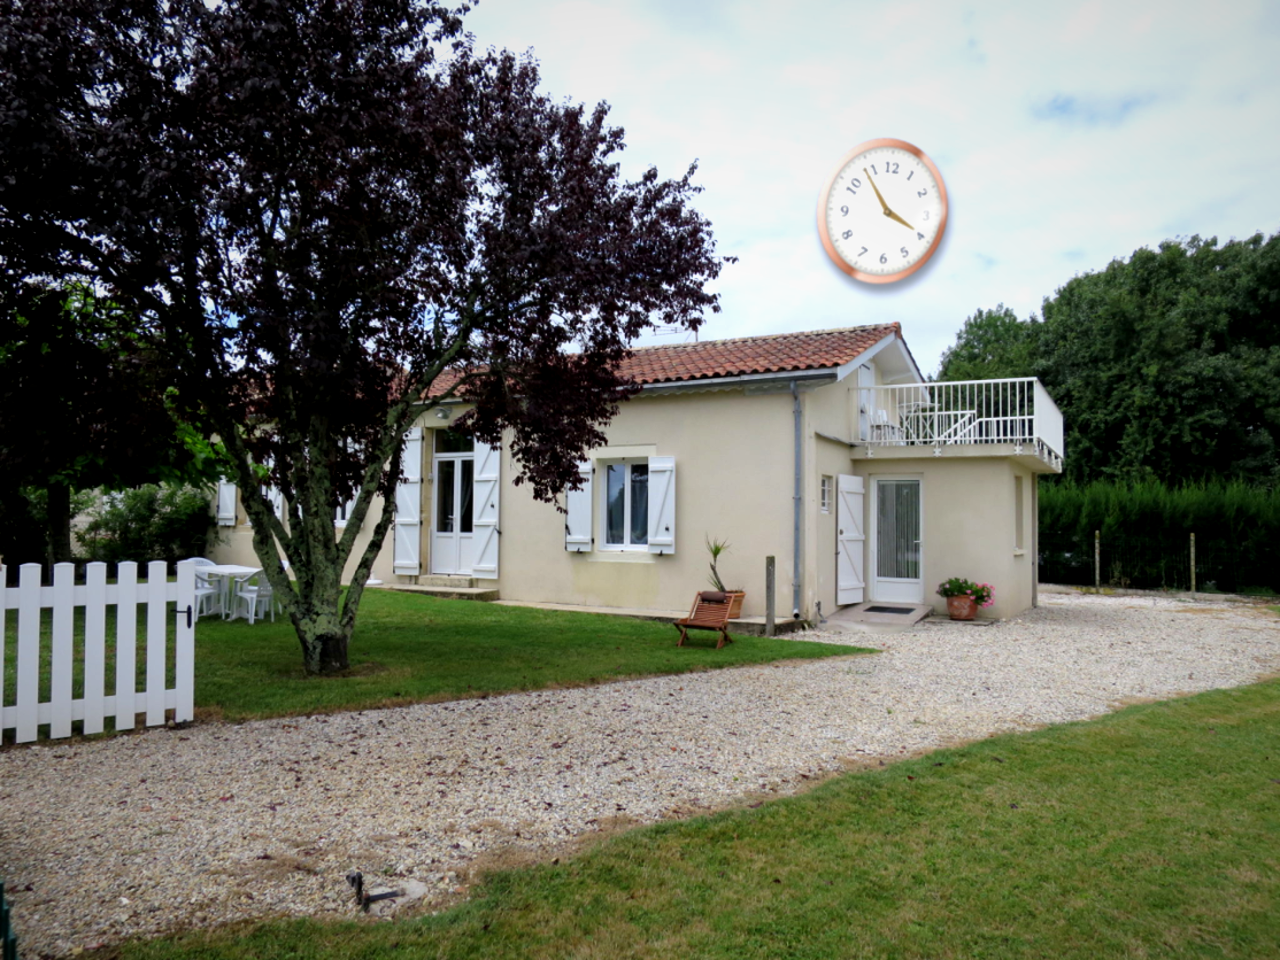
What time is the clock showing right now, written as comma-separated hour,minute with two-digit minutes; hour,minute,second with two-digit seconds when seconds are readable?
3,54
